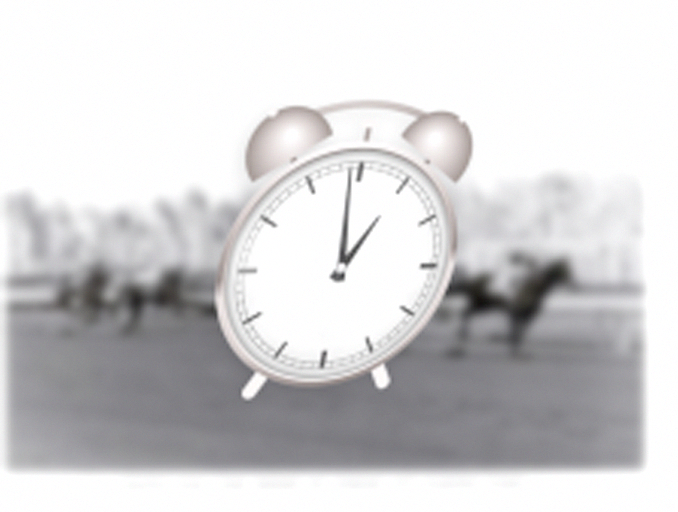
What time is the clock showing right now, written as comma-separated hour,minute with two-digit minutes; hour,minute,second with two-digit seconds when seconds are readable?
12,59
